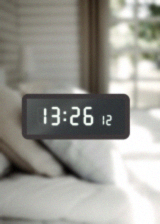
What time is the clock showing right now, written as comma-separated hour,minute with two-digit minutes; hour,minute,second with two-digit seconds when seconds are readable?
13,26,12
